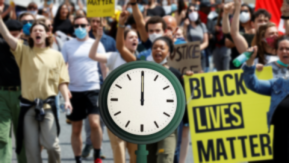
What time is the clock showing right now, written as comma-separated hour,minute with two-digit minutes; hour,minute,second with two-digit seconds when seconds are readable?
12,00
